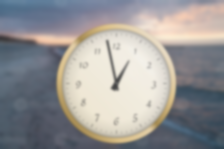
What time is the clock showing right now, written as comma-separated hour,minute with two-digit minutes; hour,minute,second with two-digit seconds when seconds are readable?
12,58
